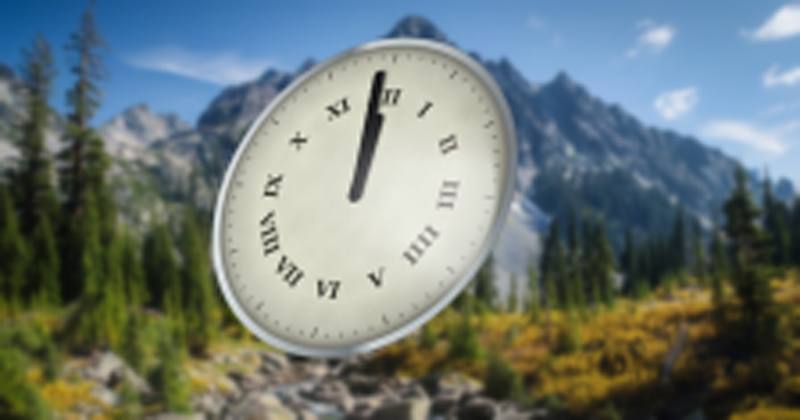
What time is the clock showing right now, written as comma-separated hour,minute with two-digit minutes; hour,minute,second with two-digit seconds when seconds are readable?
11,59
